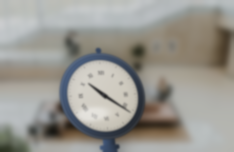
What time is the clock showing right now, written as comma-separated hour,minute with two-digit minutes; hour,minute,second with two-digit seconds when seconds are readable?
10,21
